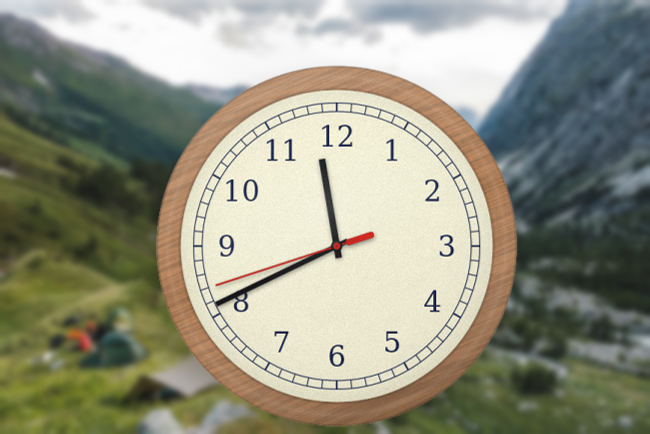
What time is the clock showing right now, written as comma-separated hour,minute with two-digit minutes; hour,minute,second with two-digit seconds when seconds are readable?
11,40,42
